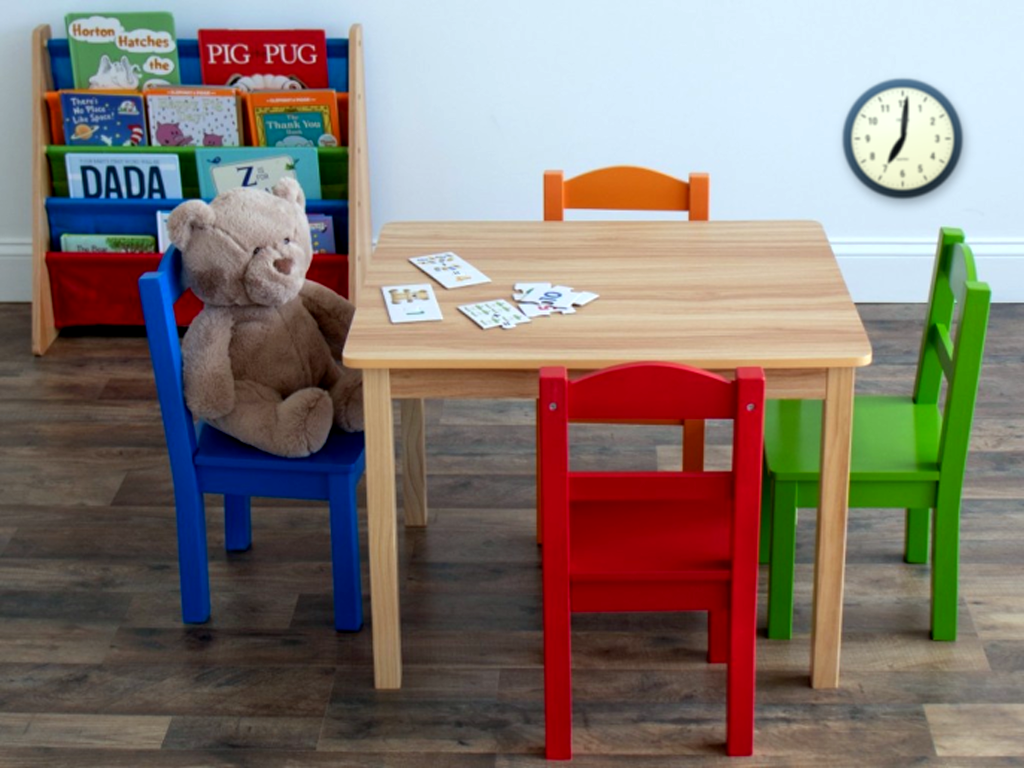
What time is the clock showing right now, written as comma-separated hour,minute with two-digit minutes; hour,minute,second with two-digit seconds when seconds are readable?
7,01
